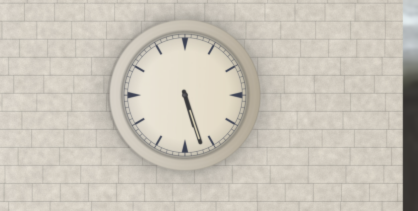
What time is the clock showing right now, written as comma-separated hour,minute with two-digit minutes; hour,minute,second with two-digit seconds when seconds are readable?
5,27
